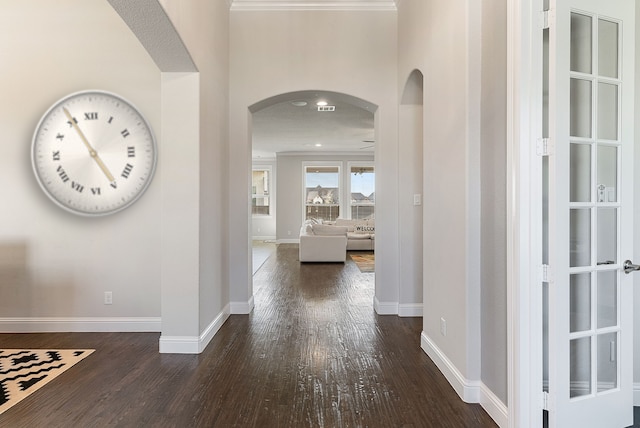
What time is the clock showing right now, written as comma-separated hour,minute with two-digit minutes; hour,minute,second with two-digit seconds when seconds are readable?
4,55
